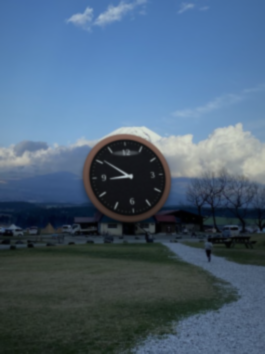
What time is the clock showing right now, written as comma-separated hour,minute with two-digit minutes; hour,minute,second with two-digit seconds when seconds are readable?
8,51
